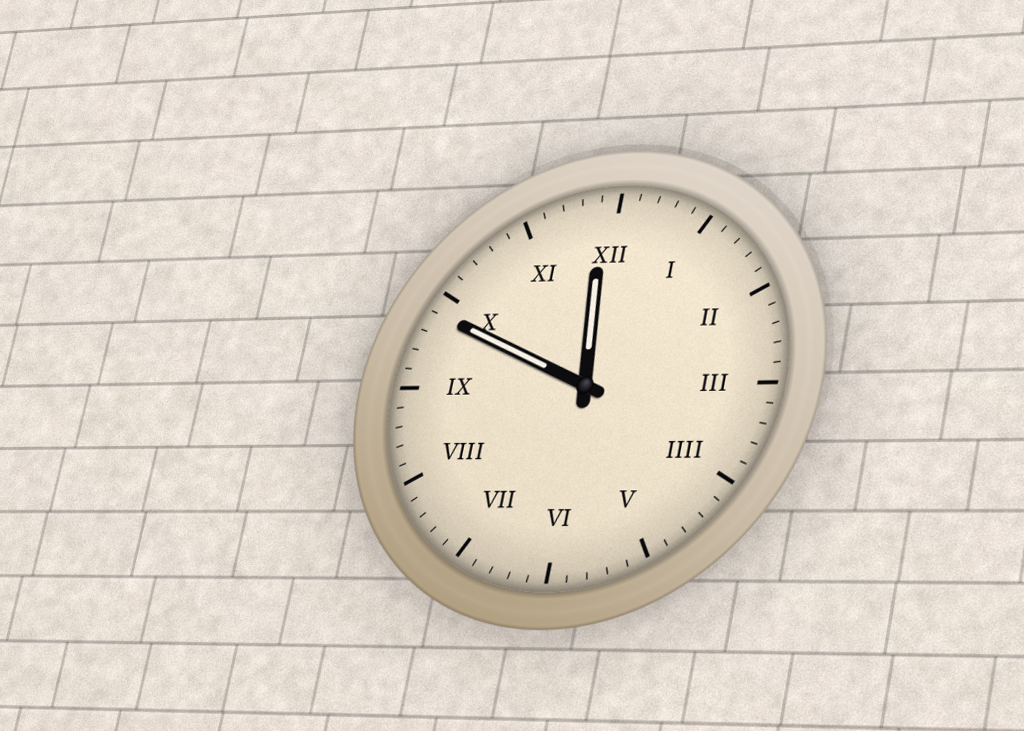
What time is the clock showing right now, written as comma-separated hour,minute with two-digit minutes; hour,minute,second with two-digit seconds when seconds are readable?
11,49
